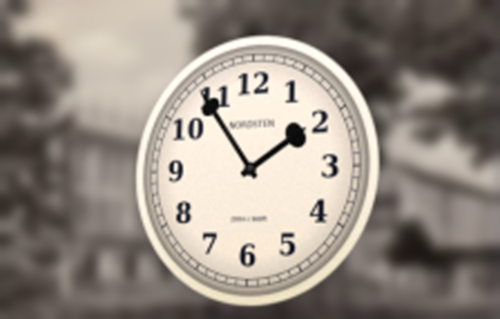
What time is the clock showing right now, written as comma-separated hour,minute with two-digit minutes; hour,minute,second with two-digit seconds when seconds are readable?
1,54
